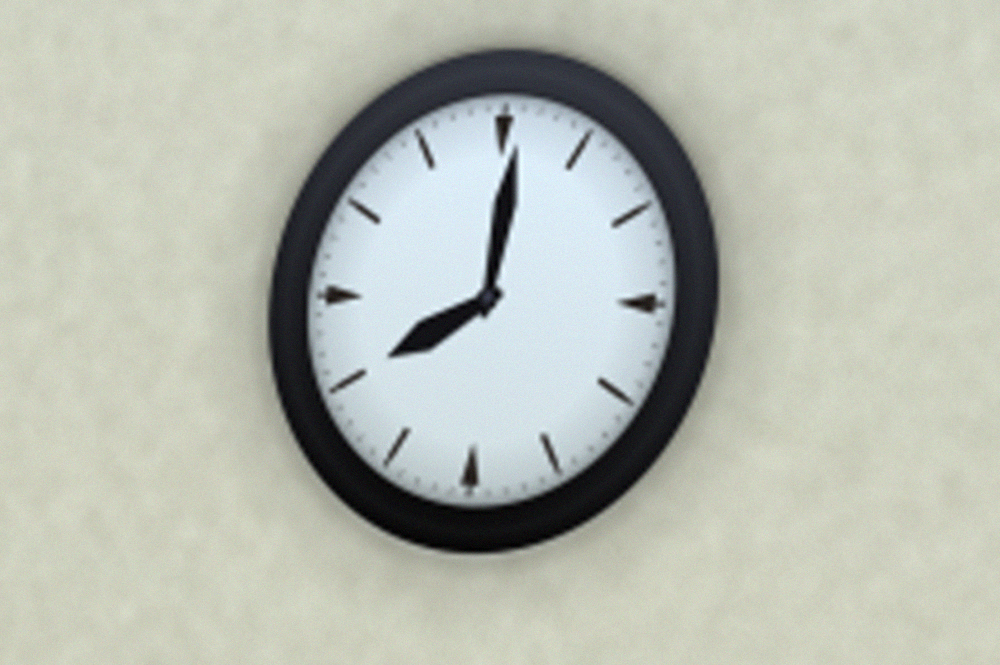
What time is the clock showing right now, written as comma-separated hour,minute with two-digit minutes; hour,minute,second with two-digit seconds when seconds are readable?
8,01
